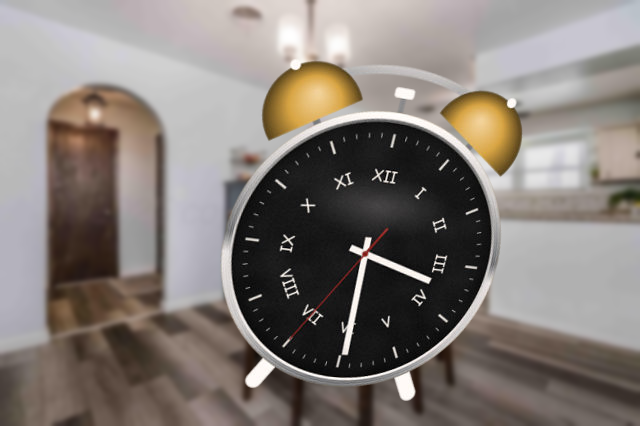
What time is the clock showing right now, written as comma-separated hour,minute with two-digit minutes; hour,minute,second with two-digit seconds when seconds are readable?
3,29,35
